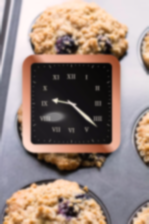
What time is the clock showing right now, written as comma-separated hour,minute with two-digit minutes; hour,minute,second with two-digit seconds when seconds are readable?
9,22
